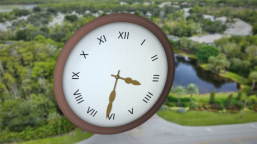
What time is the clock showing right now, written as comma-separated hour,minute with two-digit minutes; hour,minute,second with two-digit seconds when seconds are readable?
3,31
